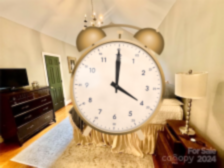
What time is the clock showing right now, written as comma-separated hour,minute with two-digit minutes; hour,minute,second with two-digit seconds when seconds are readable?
4,00
